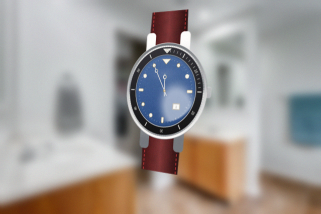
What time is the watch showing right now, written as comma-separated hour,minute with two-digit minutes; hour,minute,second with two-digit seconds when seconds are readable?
11,55
